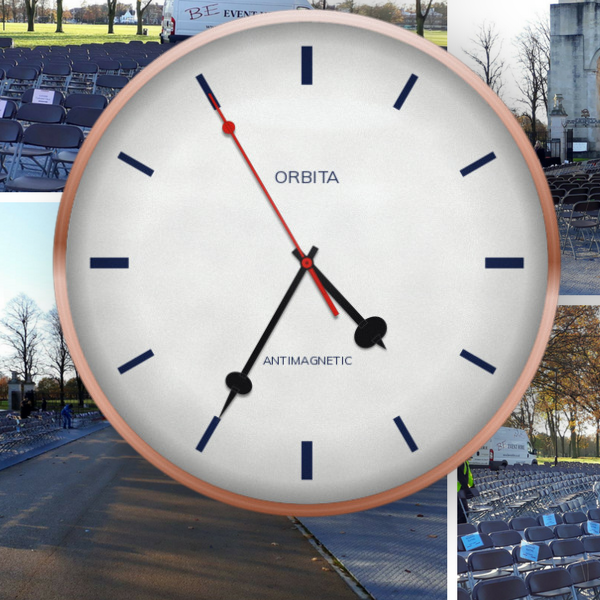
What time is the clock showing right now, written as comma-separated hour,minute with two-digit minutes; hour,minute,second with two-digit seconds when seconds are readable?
4,34,55
